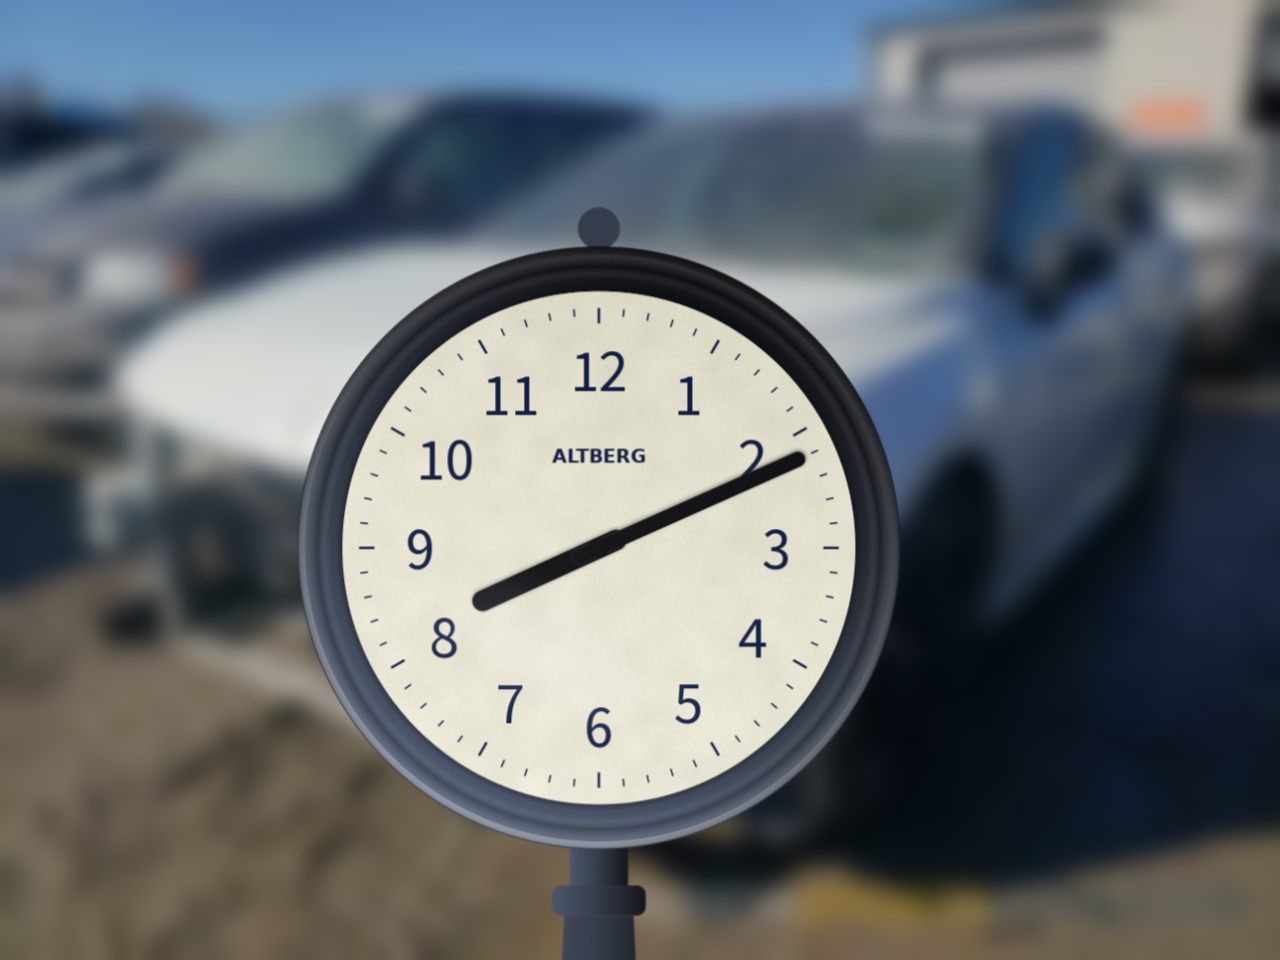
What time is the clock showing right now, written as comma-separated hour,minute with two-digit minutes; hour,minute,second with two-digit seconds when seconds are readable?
8,11
